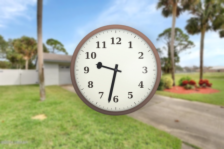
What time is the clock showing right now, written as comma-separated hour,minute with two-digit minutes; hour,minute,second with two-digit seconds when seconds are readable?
9,32
